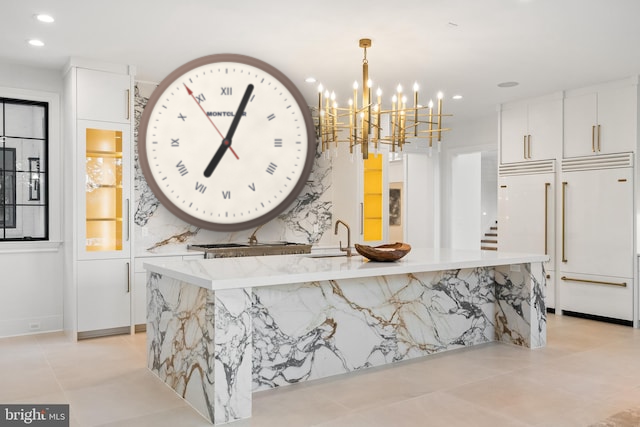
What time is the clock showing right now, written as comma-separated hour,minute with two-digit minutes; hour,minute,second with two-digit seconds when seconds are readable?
7,03,54
